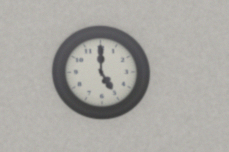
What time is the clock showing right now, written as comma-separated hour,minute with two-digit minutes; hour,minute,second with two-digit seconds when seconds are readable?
5,00
